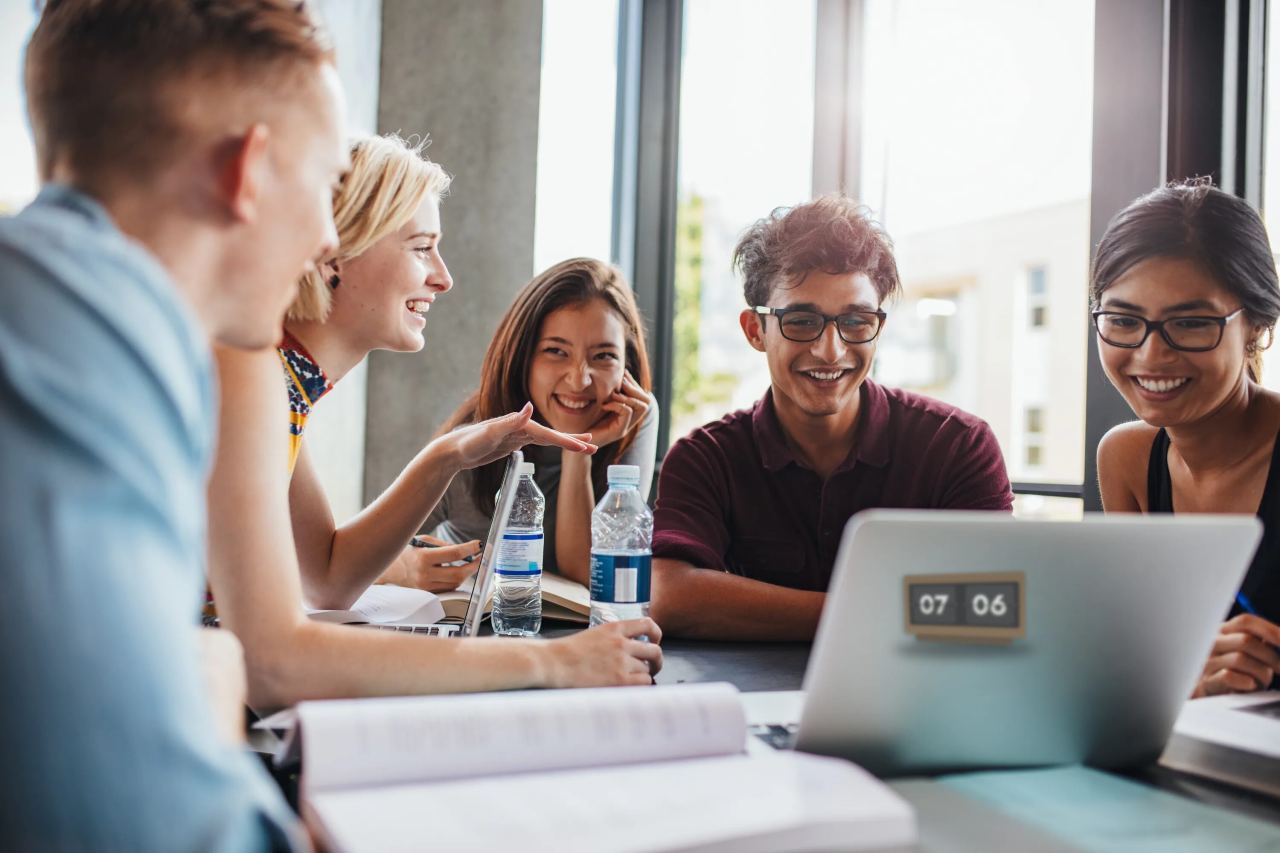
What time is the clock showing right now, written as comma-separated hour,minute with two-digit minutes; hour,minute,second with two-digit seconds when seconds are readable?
7,06
